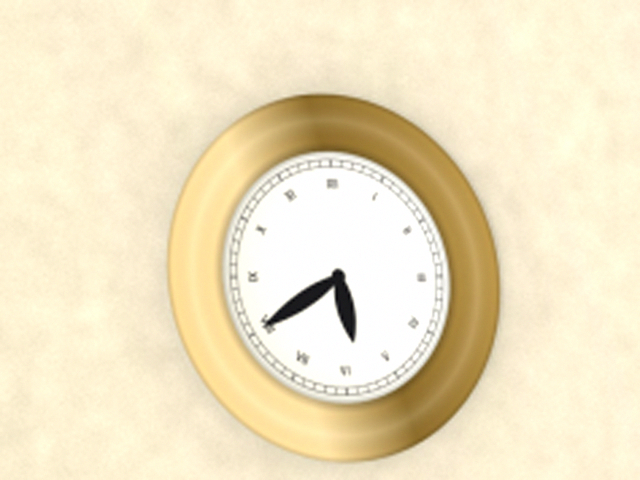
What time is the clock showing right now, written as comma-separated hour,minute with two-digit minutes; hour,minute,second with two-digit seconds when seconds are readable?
5,40
